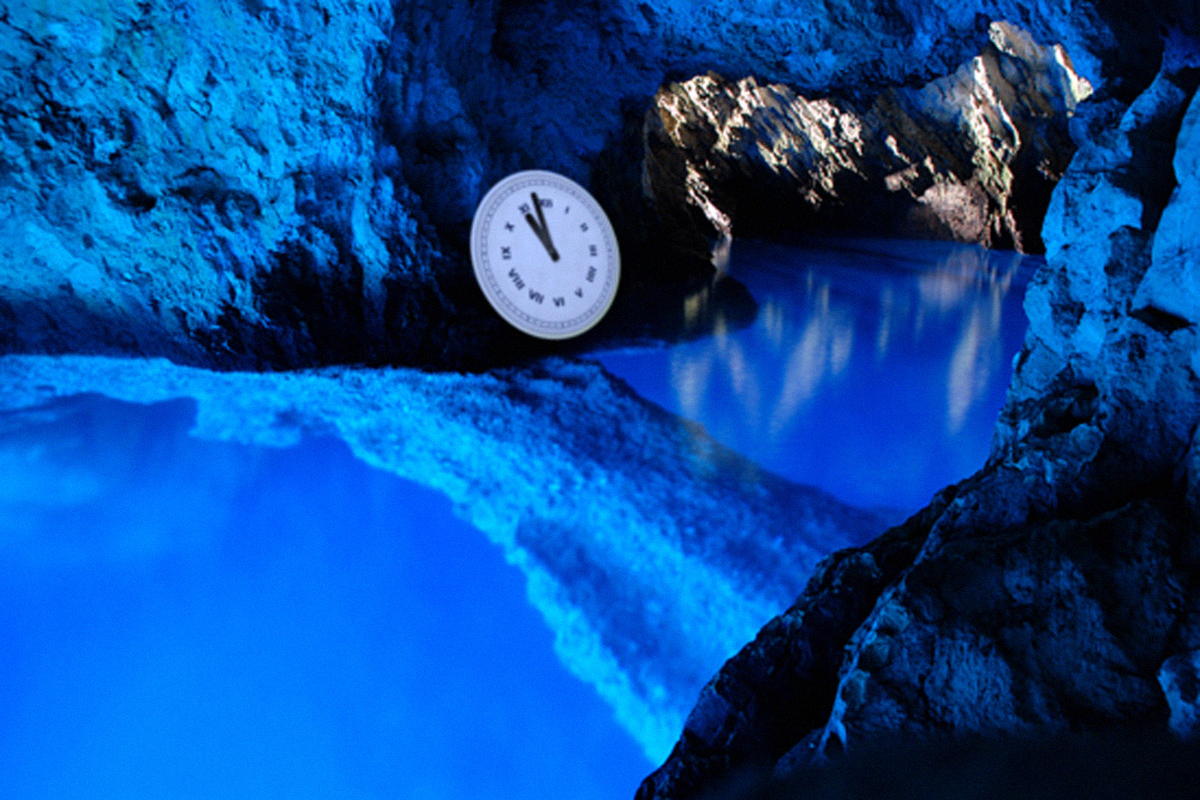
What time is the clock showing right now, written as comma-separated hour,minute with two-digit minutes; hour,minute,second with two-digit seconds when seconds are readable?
10,58
